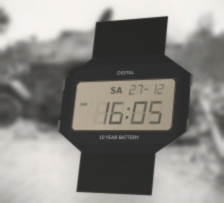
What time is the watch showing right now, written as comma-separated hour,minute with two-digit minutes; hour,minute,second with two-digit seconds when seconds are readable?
16,05
